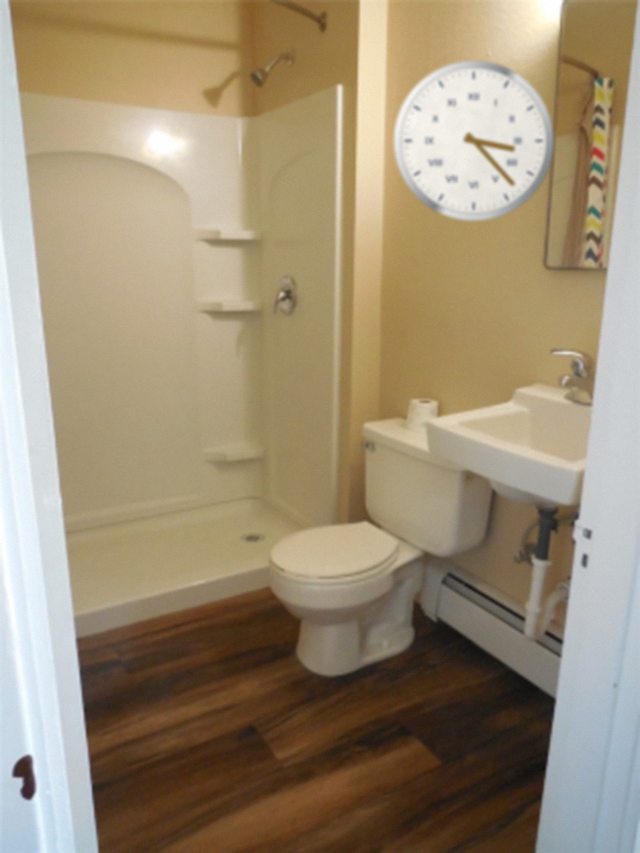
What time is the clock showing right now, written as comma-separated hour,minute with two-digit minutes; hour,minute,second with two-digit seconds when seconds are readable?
3,23
